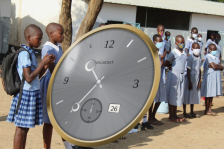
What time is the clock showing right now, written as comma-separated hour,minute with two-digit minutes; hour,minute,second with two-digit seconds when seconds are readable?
10,36
